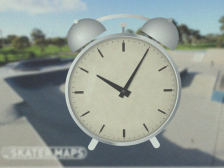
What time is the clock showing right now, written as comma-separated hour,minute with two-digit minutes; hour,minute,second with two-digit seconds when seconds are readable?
10,05
